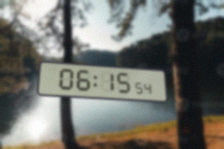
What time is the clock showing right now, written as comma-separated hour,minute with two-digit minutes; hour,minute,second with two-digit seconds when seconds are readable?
6,15,54
